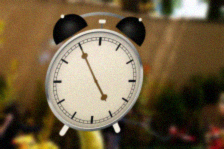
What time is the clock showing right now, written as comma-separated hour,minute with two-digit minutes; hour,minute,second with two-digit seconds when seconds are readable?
4,55
